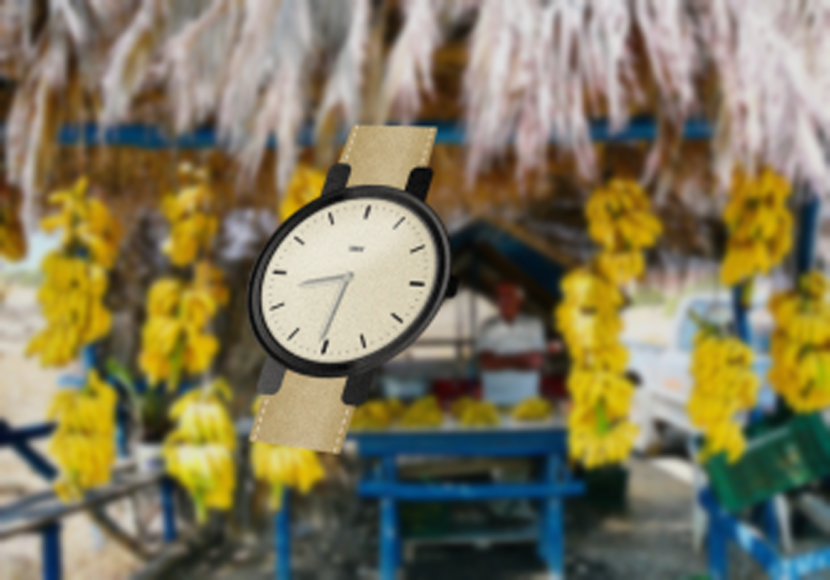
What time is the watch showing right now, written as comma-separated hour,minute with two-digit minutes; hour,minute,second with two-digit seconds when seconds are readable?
8,31
